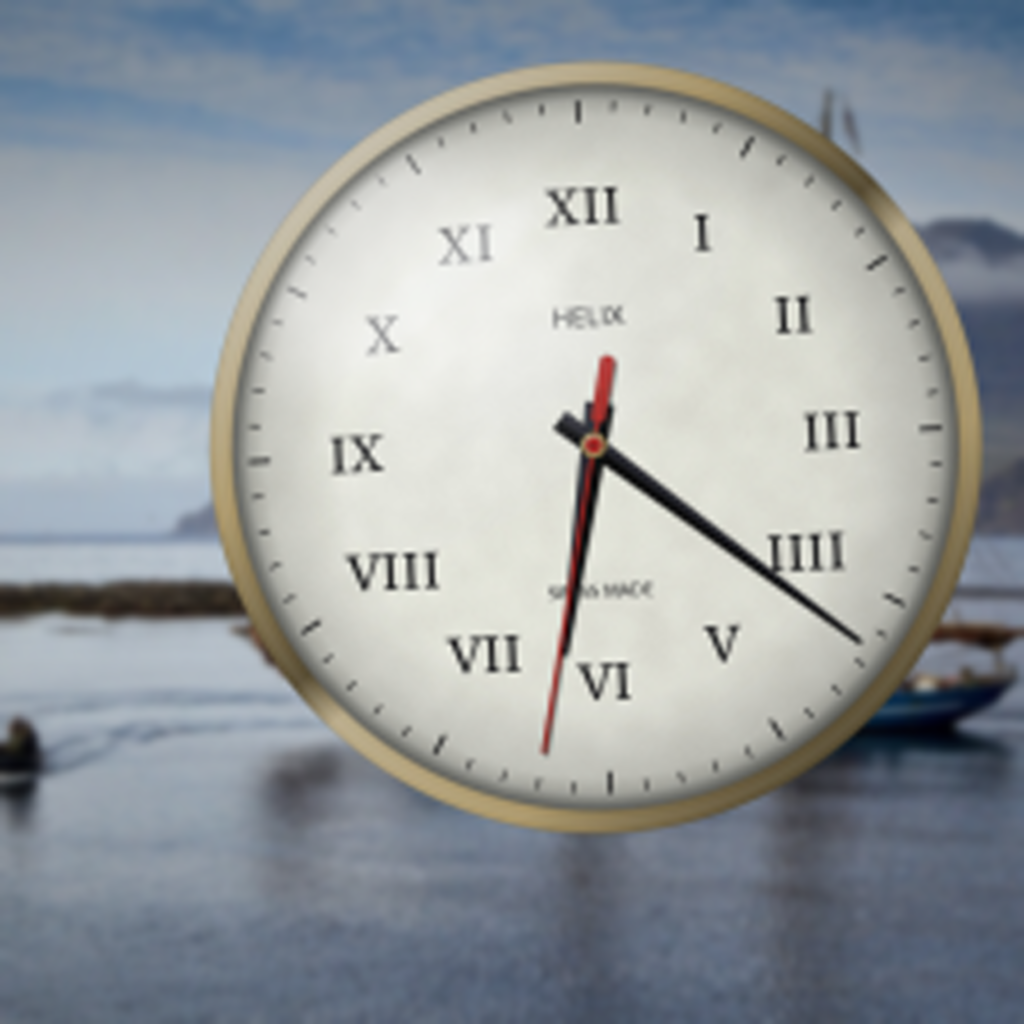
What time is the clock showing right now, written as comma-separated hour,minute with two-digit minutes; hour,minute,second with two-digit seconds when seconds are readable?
6,21,32
